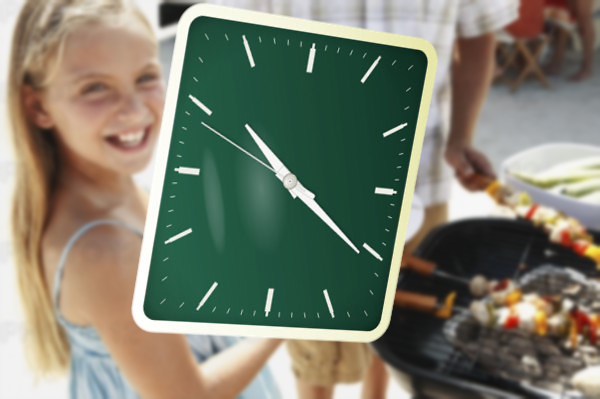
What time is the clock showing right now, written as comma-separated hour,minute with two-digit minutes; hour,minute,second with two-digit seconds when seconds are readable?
10,20,49
